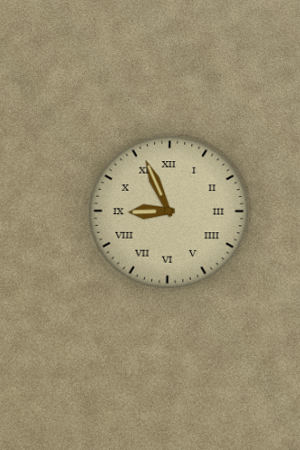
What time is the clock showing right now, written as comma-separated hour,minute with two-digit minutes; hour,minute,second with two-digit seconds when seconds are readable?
8,56
